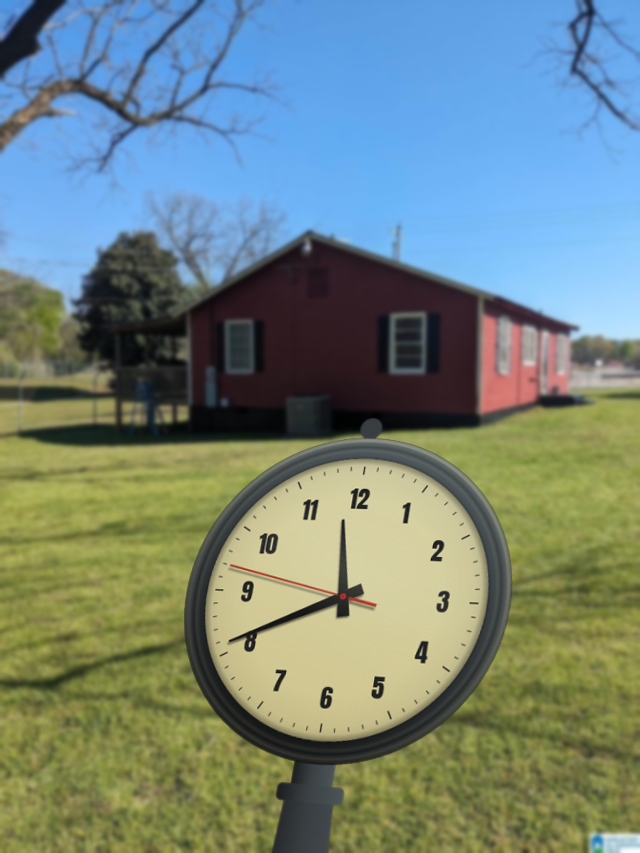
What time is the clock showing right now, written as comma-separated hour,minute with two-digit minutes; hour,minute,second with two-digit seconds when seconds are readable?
11,40,47
